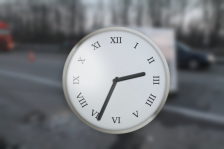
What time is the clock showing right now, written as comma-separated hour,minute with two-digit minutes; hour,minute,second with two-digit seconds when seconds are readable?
2,34
